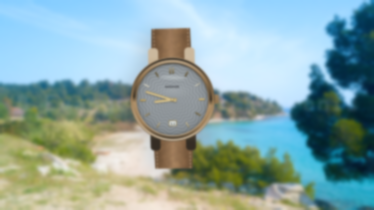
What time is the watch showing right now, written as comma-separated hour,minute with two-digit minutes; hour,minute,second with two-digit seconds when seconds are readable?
8,48
